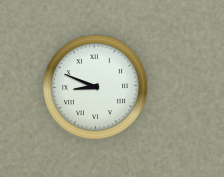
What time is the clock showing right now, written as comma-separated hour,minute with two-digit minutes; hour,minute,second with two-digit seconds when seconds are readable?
8,49
